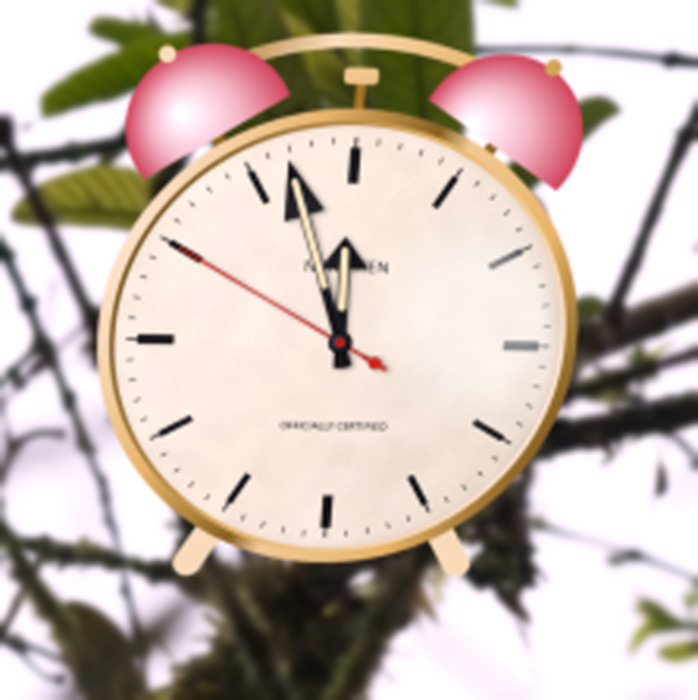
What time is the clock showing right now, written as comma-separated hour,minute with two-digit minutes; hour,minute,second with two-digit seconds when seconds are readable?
11,56,50
